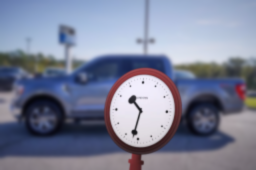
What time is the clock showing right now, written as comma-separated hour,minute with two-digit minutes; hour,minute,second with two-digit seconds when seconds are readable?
10,32
